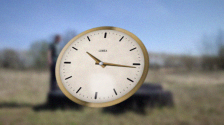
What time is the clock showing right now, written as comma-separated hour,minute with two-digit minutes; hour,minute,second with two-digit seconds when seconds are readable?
10,16
